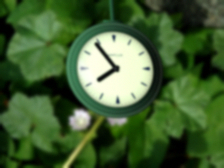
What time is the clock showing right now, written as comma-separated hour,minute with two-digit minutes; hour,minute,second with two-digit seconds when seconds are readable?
7,54
